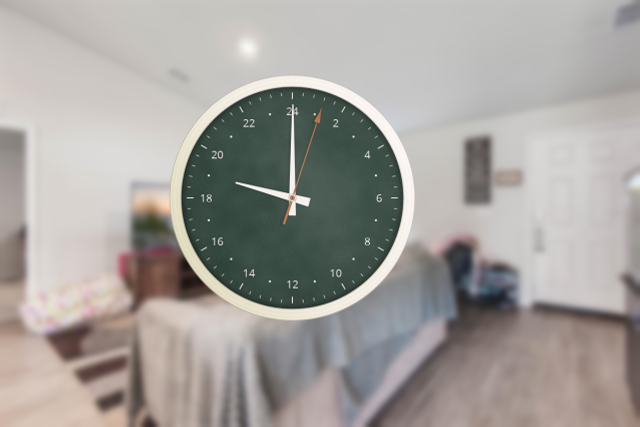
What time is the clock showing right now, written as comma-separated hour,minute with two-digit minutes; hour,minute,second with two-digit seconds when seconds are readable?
19,00,03
